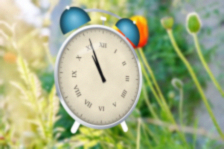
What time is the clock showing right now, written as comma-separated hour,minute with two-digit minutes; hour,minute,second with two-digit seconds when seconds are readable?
10,56
